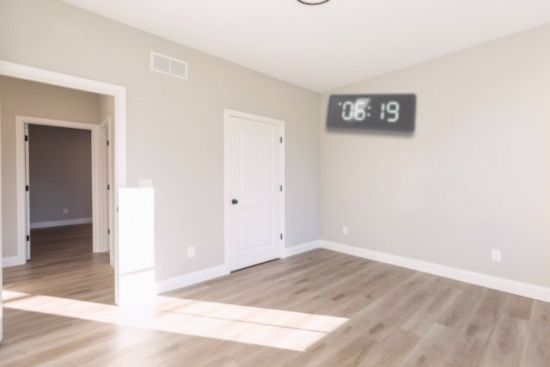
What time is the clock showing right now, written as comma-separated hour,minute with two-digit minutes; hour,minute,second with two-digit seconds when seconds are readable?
6,19
